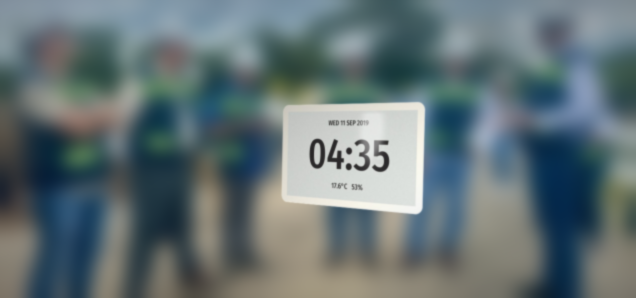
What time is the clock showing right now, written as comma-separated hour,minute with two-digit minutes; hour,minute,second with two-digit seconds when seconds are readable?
4,35
